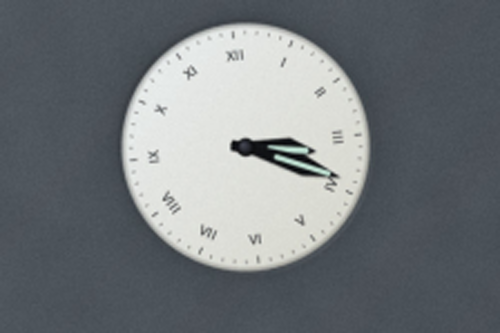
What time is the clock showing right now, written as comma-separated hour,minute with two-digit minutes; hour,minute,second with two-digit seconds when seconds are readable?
3,19
